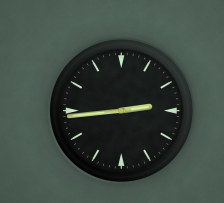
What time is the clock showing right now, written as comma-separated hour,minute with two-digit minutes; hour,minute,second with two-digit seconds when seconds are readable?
2,44
